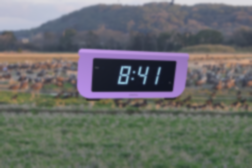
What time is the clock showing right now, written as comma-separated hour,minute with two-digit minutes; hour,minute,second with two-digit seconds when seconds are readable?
8,41
